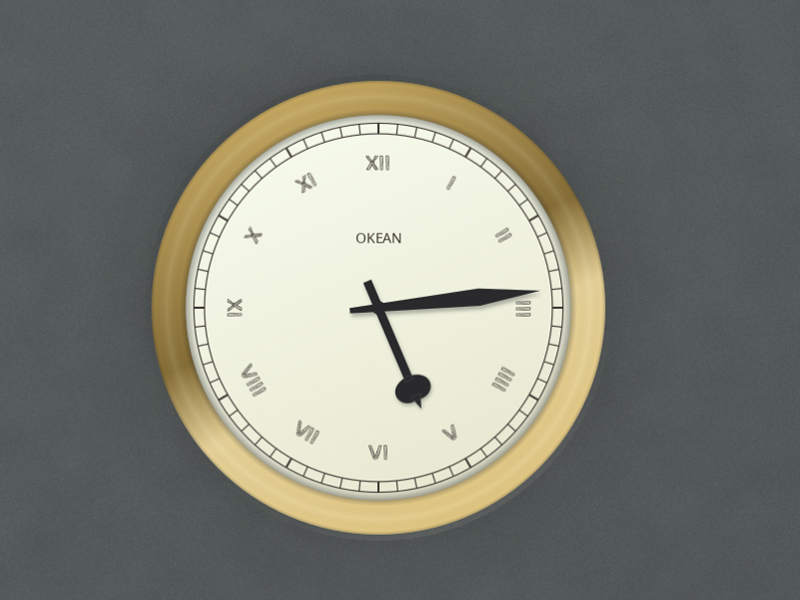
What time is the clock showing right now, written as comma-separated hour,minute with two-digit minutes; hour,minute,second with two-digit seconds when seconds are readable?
5,14
